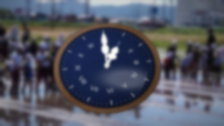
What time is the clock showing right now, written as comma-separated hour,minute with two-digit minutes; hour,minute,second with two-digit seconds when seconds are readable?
1,00
